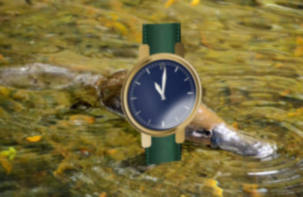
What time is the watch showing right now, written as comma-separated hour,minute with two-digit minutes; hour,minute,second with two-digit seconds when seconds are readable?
11,01
